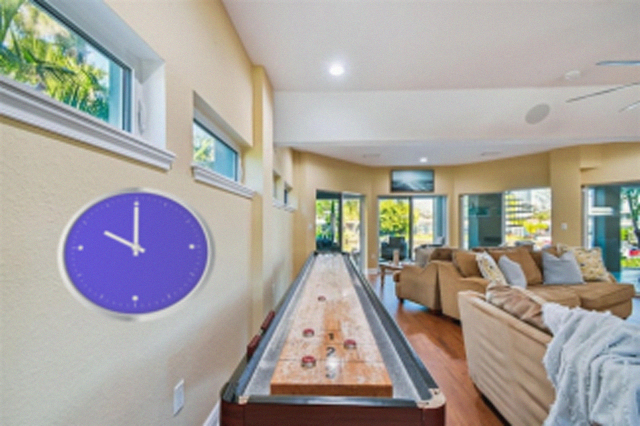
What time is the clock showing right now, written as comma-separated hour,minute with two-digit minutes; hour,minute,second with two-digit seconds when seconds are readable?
10,00
